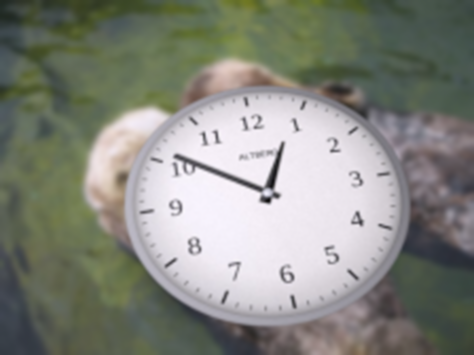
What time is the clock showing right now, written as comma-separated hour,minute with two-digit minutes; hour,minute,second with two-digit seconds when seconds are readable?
12,51
